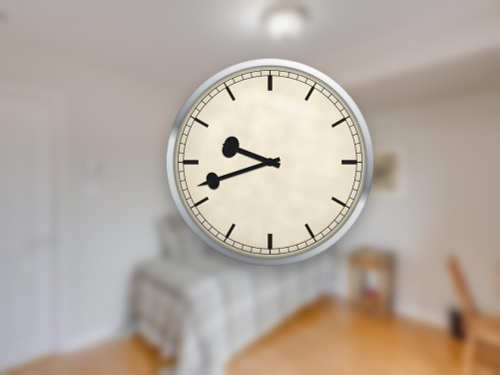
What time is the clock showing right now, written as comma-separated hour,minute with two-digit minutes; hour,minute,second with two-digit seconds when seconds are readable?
9,42
